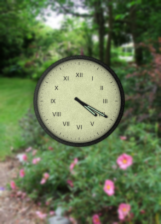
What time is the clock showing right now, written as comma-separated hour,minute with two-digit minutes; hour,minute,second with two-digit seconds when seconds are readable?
4,20
